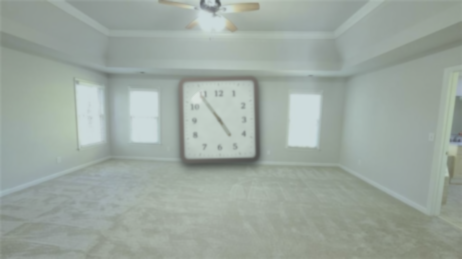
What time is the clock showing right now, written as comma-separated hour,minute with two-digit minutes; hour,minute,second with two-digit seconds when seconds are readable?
4,54
